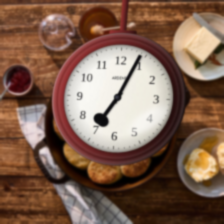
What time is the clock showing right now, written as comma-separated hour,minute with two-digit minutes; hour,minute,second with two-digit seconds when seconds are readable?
7,04
